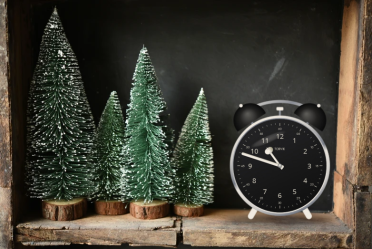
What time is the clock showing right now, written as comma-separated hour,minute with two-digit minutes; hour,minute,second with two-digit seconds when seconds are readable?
10,48
